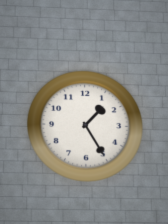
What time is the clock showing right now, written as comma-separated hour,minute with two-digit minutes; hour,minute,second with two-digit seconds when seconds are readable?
1,25
